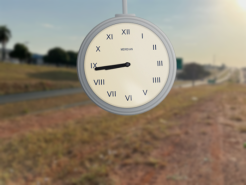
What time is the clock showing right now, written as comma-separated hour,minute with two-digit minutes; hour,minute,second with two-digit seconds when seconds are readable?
8,44
